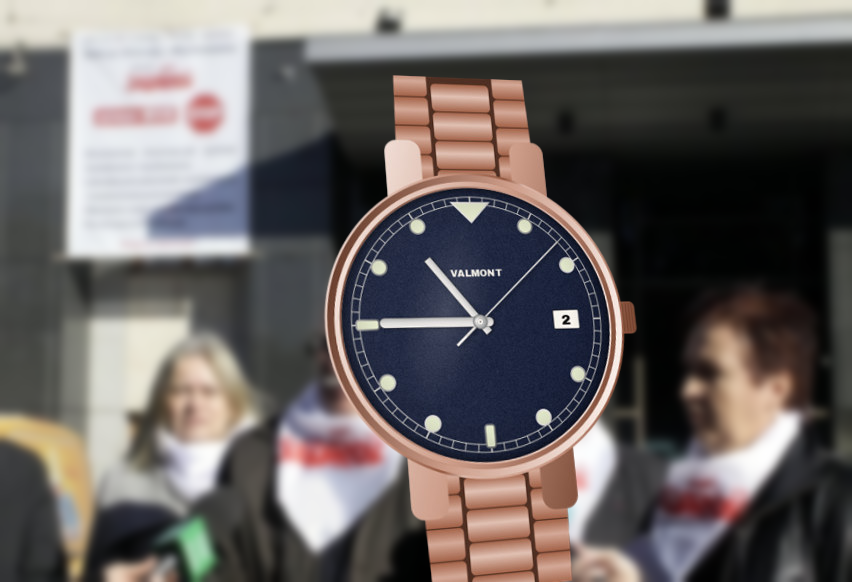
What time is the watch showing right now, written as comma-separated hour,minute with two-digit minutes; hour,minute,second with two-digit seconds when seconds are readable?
10,45,08
